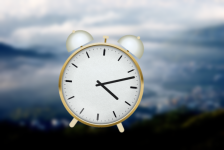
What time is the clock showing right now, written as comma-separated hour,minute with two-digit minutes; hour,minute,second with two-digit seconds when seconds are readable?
4,12
